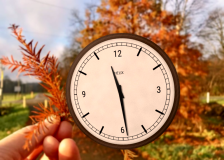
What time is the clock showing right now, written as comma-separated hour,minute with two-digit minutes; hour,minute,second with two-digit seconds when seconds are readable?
11,29
